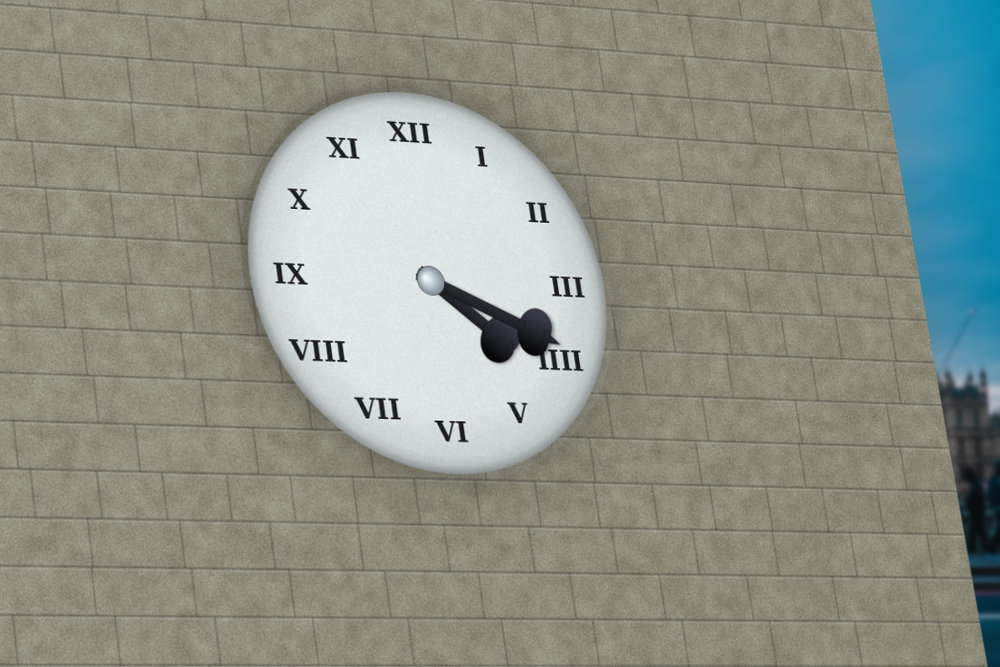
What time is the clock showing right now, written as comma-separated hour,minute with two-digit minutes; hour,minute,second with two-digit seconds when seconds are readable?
4,19
